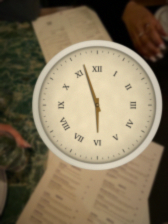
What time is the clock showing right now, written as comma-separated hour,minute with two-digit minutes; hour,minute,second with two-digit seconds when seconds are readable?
5,57
